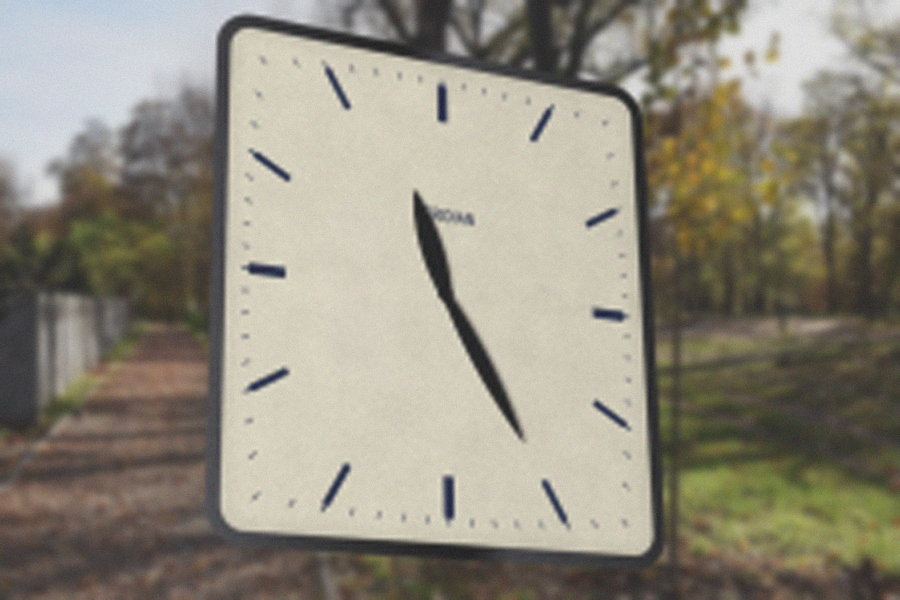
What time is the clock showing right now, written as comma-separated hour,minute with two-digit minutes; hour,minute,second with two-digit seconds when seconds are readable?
11,25
